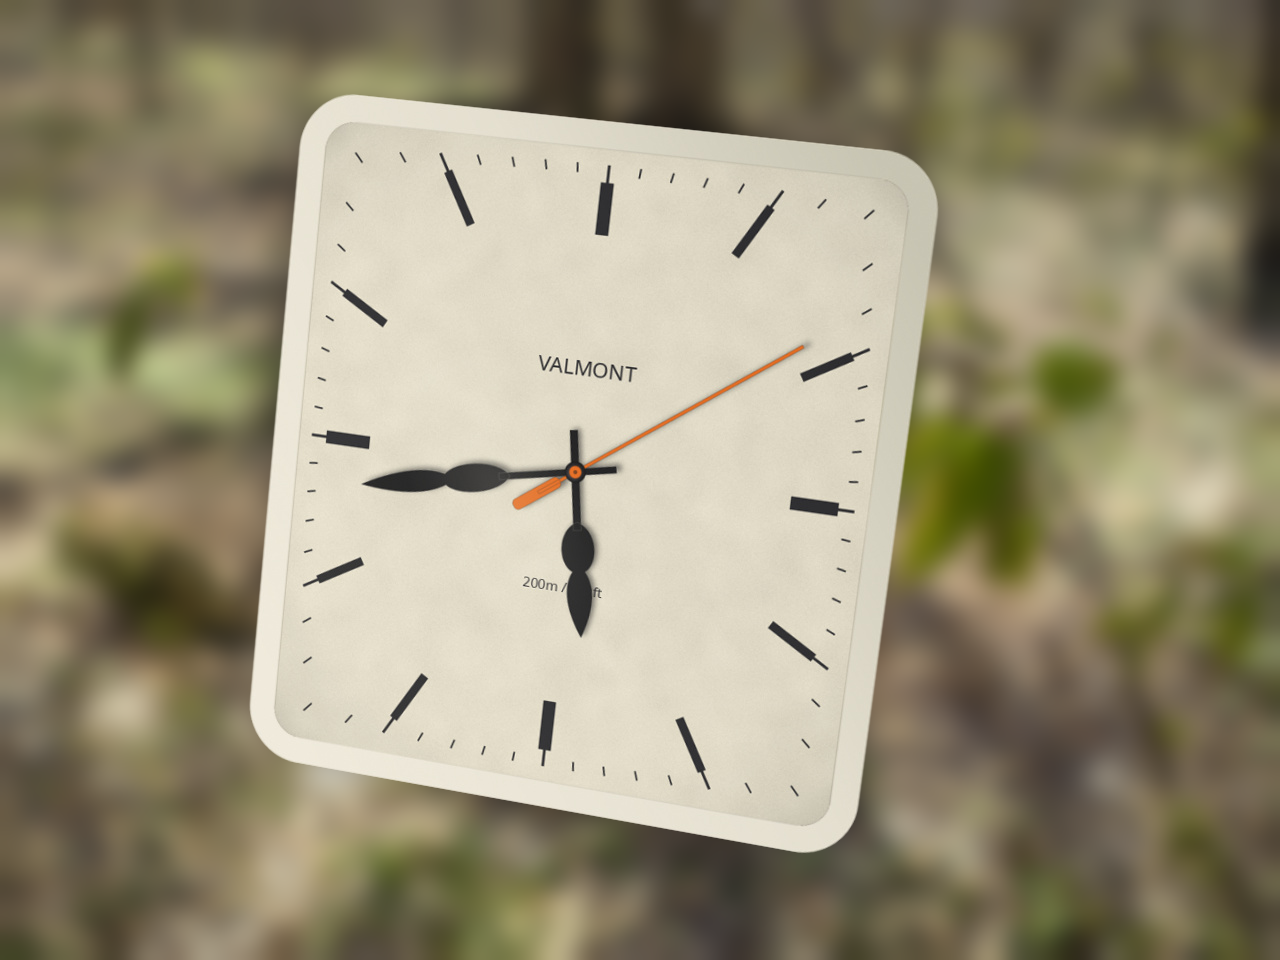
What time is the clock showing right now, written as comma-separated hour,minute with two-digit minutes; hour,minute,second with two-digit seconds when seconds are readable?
5,43,09
